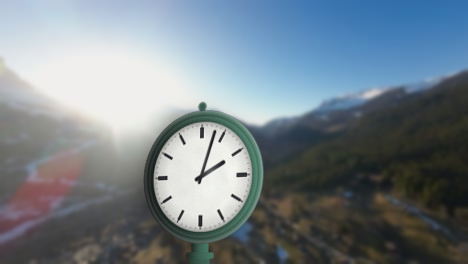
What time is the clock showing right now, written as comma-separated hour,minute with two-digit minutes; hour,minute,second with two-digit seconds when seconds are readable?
2,03
